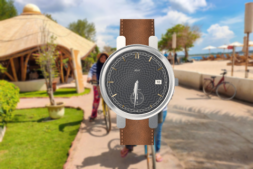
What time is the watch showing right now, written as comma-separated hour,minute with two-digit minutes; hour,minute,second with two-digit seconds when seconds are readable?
6,31
